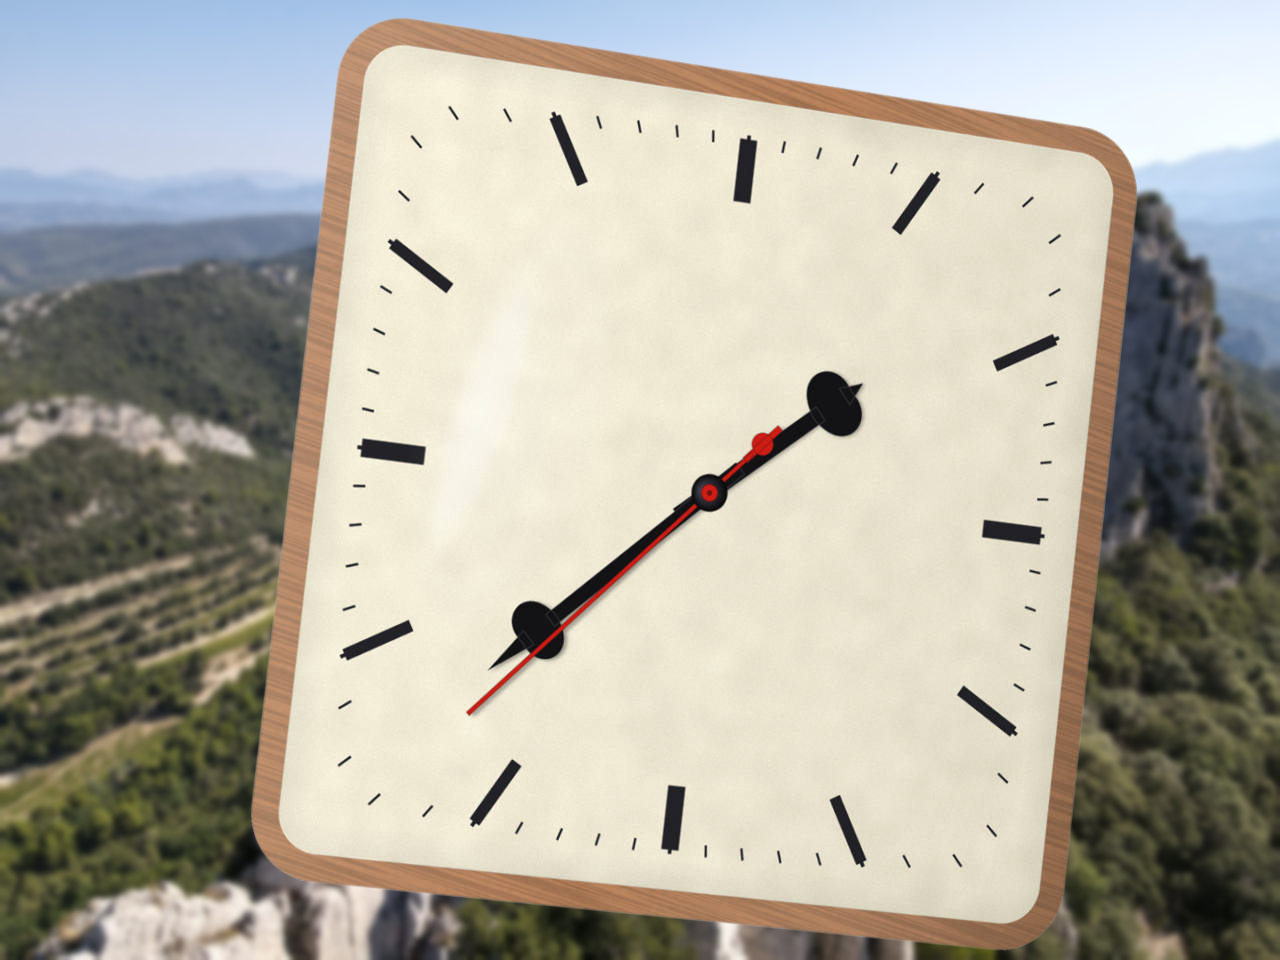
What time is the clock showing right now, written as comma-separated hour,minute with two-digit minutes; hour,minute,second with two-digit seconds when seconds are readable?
1,37,37
